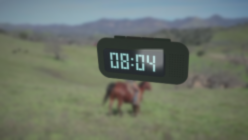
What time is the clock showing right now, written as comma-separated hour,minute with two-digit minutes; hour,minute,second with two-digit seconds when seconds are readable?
8,04
